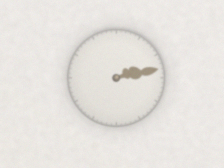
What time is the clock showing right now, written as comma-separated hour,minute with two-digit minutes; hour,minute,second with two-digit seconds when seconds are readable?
2,13
